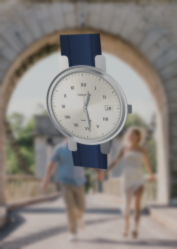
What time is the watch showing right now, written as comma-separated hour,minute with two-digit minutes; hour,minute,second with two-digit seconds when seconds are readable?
12,29
